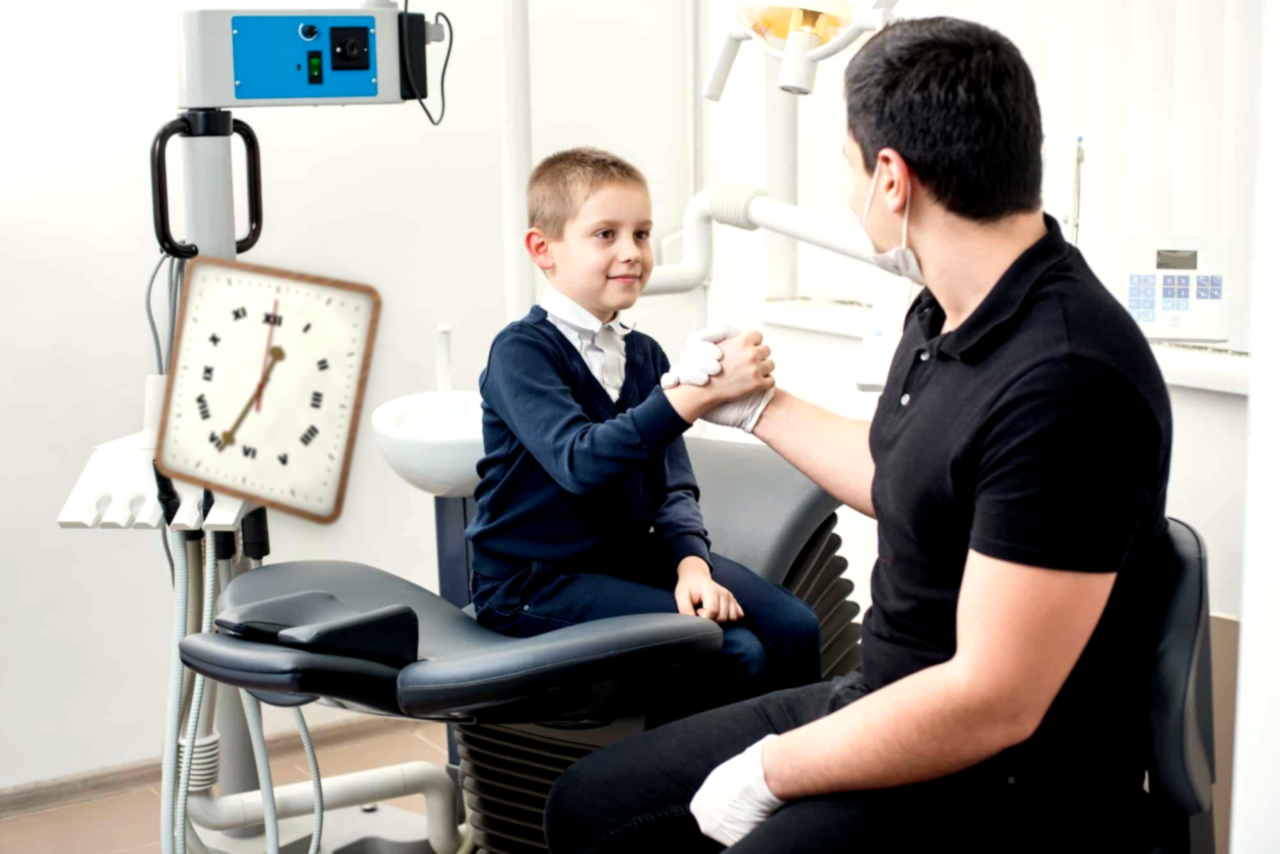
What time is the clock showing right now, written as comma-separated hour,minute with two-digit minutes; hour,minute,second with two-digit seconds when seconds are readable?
12,34,00
